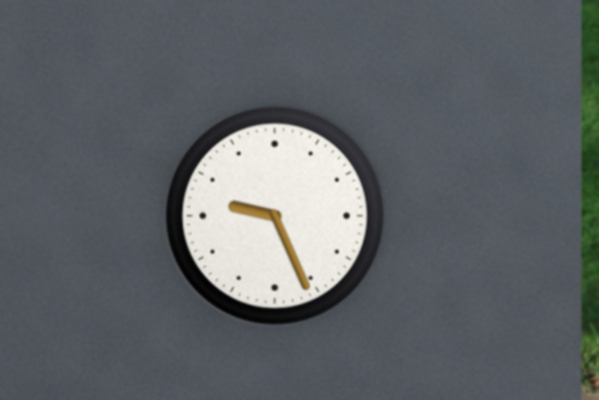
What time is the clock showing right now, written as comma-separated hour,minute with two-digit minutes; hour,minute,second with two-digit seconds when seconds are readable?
9,26
